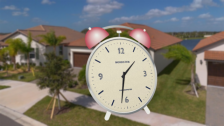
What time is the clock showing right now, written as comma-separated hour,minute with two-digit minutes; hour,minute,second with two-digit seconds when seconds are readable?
1,32
